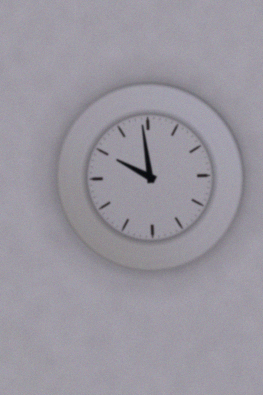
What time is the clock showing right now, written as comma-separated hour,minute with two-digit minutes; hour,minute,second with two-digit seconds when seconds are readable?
9,59
